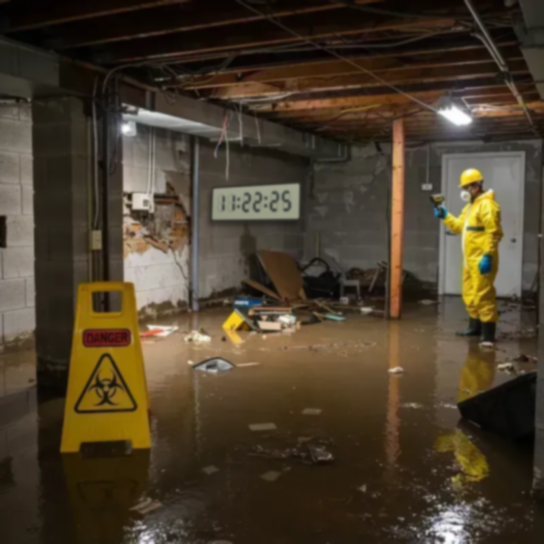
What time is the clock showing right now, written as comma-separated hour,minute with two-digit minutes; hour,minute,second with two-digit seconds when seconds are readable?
11,22,25
